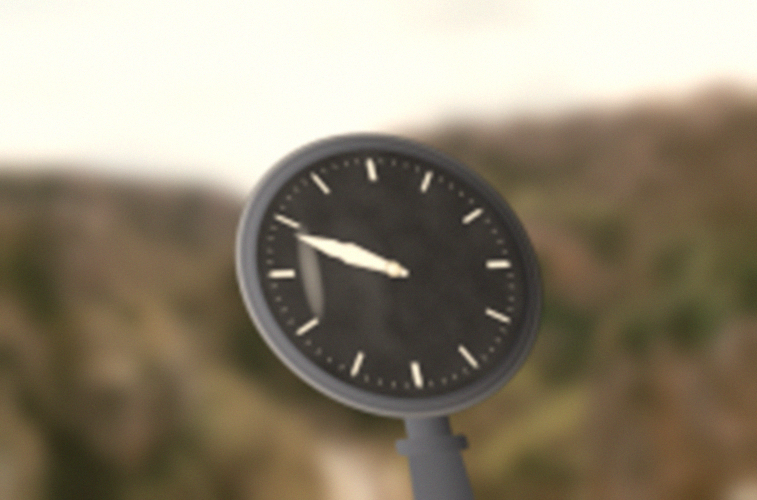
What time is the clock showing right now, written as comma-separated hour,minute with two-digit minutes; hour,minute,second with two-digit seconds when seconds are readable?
9,49
